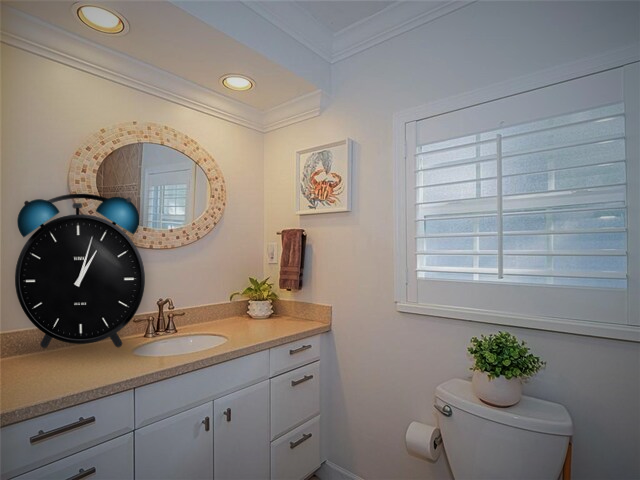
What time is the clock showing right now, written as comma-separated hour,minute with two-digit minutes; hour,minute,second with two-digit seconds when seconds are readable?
1,03
